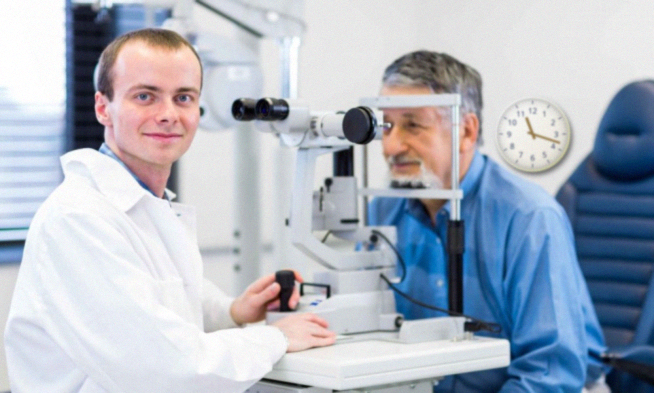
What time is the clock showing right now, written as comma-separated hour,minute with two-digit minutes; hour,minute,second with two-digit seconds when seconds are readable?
11,18
